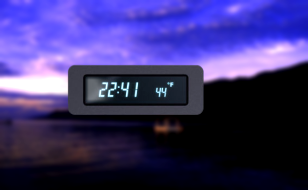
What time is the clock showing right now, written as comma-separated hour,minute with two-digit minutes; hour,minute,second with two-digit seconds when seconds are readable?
22,41
